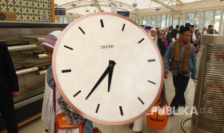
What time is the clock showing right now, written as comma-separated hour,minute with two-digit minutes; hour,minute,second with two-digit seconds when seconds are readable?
6,38
